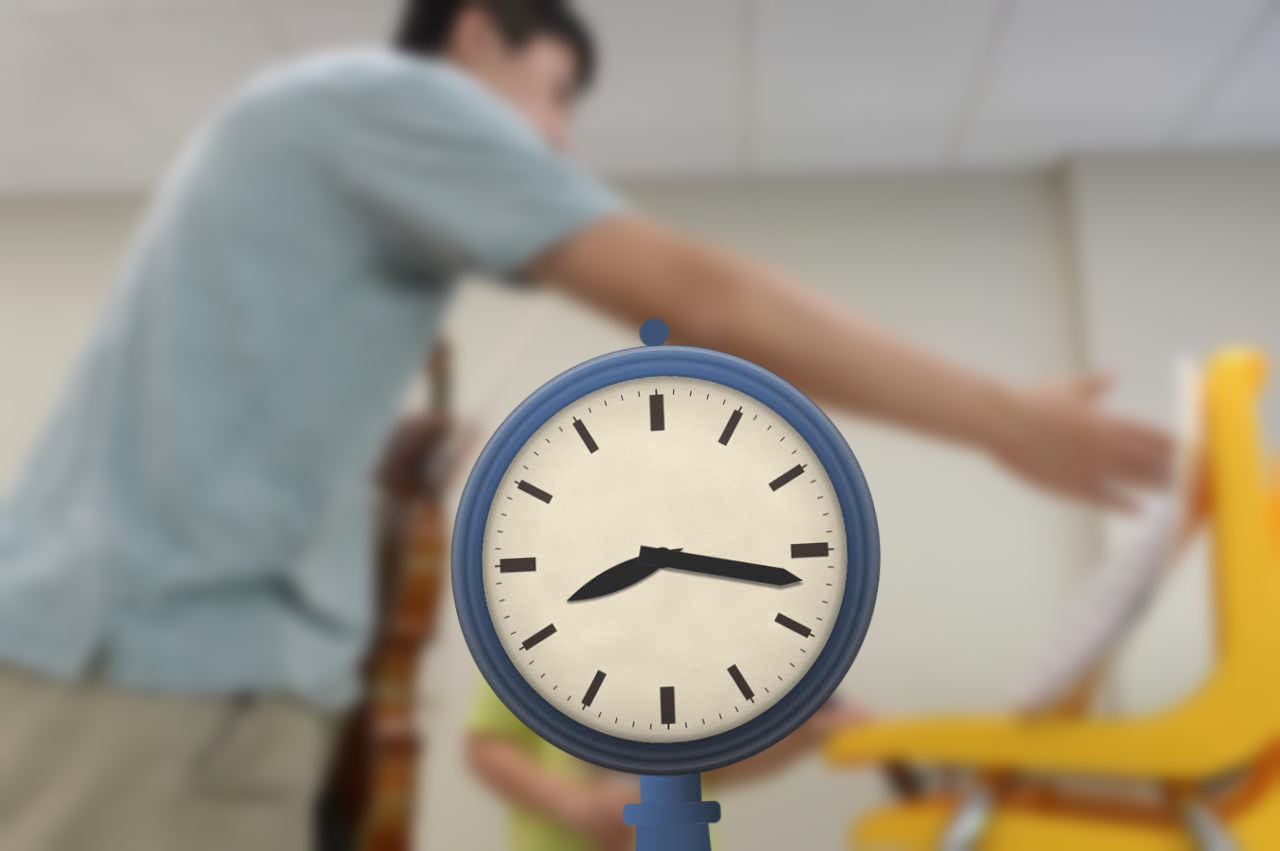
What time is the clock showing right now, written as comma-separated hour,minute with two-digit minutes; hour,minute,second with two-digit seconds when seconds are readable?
8,17
